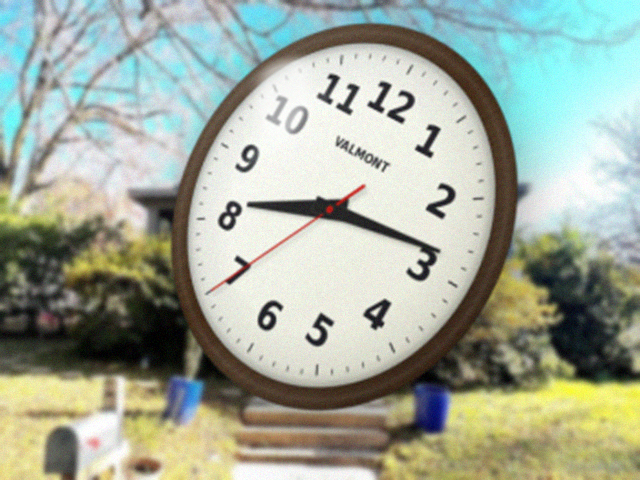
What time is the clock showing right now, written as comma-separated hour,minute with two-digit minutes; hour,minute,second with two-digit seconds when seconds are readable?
8,13,35
